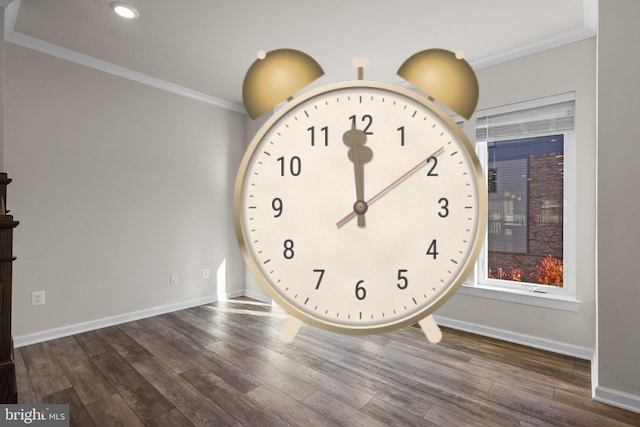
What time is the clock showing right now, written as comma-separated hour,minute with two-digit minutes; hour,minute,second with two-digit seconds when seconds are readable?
11,59,09
